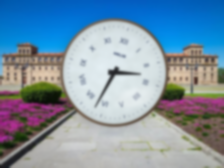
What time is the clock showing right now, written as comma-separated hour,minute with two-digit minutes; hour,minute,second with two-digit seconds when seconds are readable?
2,32
